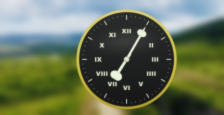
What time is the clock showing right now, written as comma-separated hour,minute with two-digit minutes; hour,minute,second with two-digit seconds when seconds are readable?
7,05
